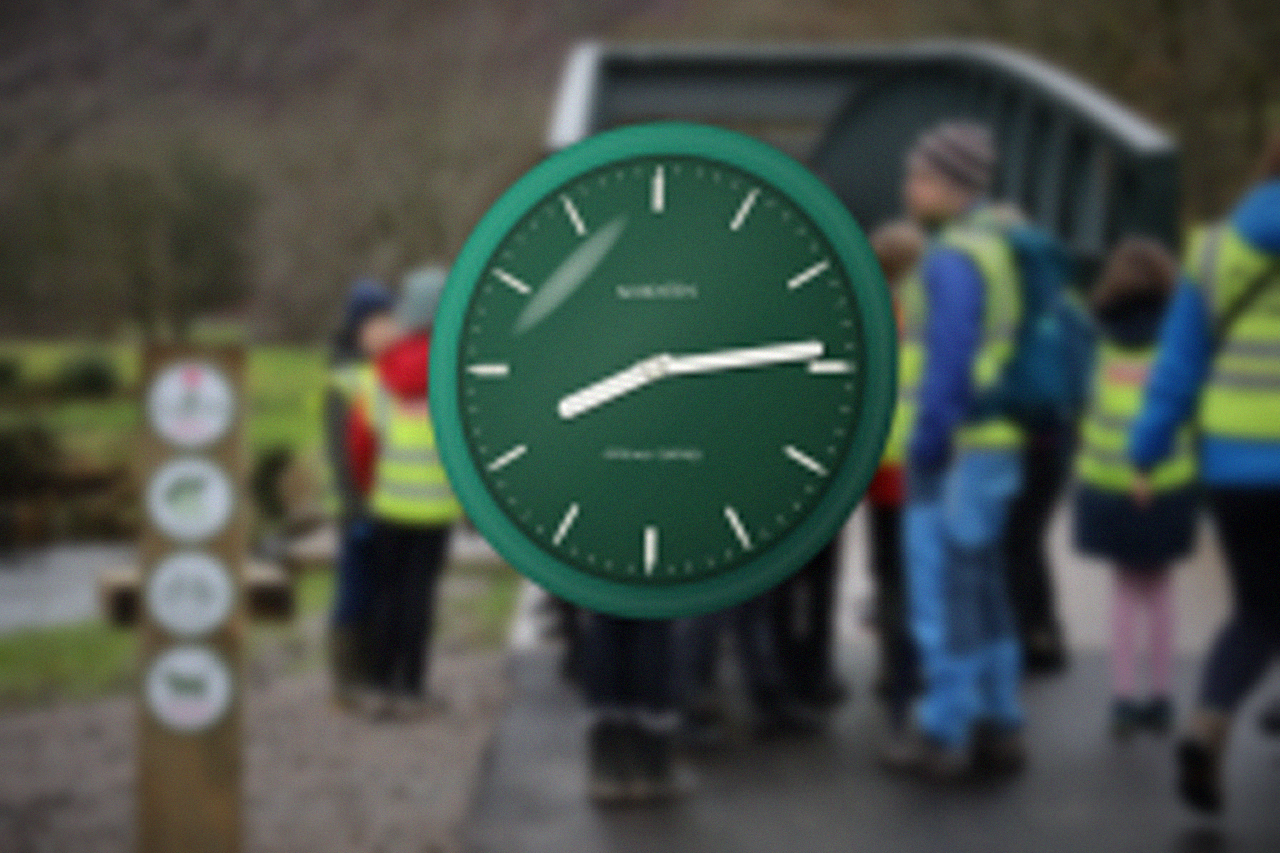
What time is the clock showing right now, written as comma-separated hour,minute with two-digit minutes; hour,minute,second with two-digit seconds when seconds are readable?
8,14
